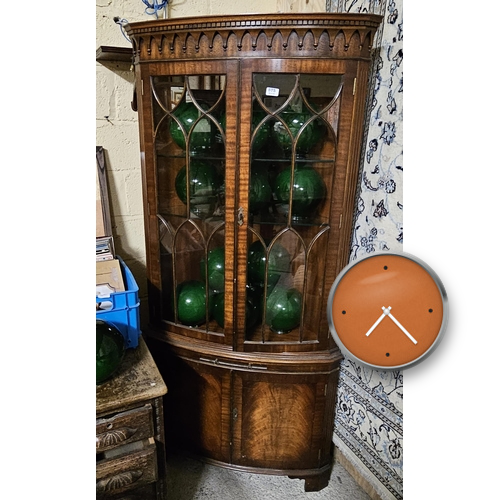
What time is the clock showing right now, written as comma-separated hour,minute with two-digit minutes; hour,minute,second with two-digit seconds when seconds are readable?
7,23
